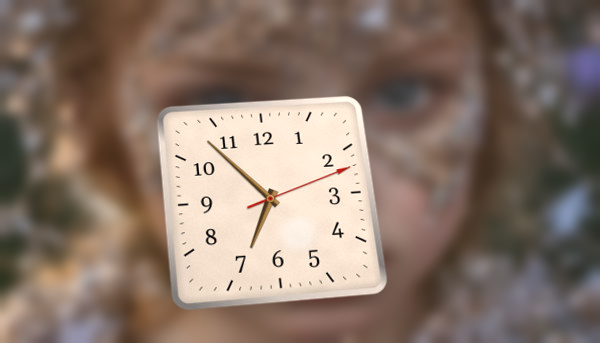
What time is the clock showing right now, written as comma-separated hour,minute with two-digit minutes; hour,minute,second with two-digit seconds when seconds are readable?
6,53,12
